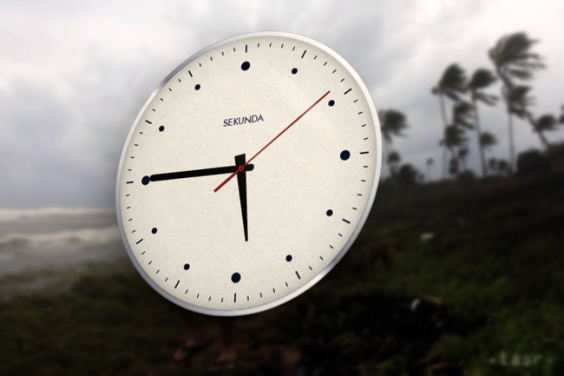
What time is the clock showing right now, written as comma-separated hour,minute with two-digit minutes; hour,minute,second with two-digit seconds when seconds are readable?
5,45,09
